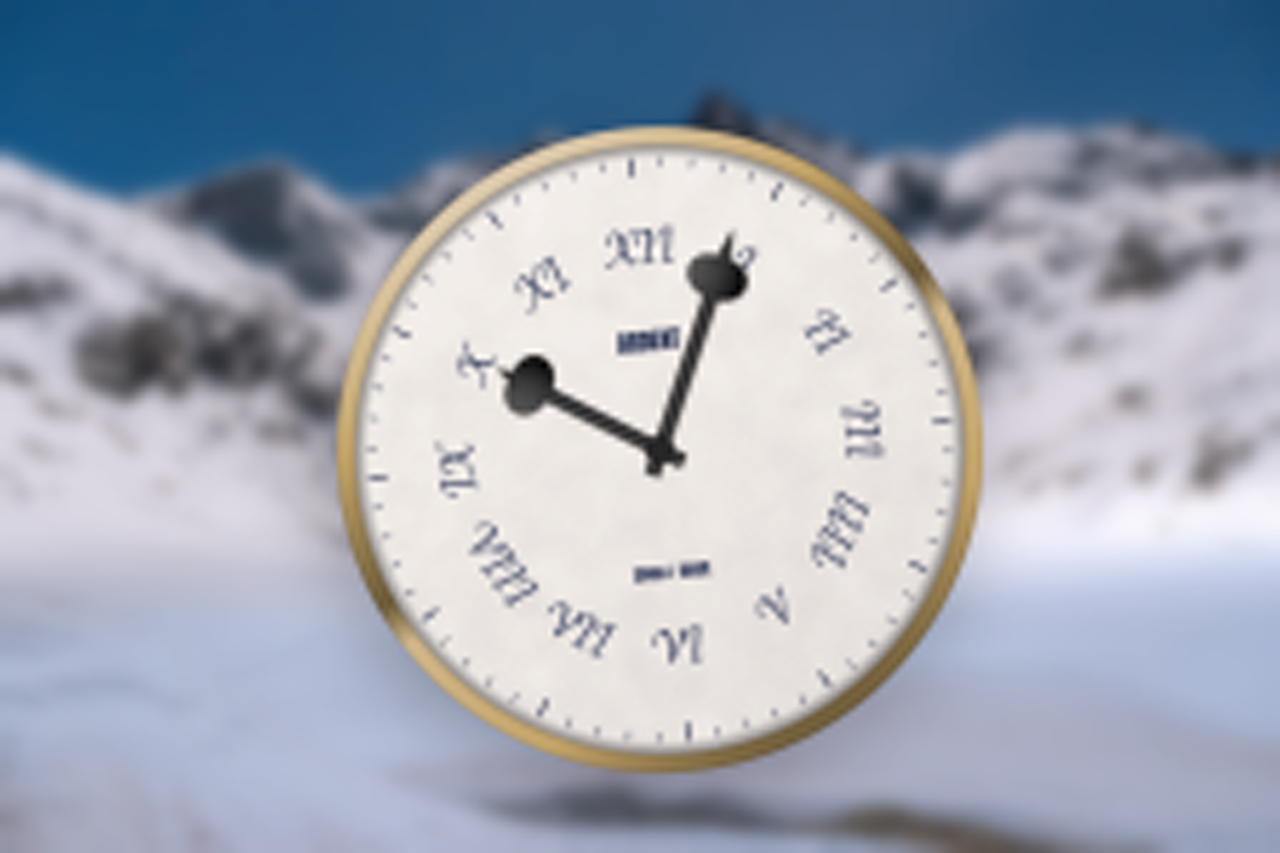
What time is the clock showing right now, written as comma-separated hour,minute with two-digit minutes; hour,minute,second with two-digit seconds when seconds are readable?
10,04
